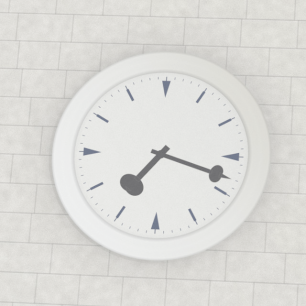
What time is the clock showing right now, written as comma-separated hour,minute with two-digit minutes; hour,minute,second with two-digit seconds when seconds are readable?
7,18
